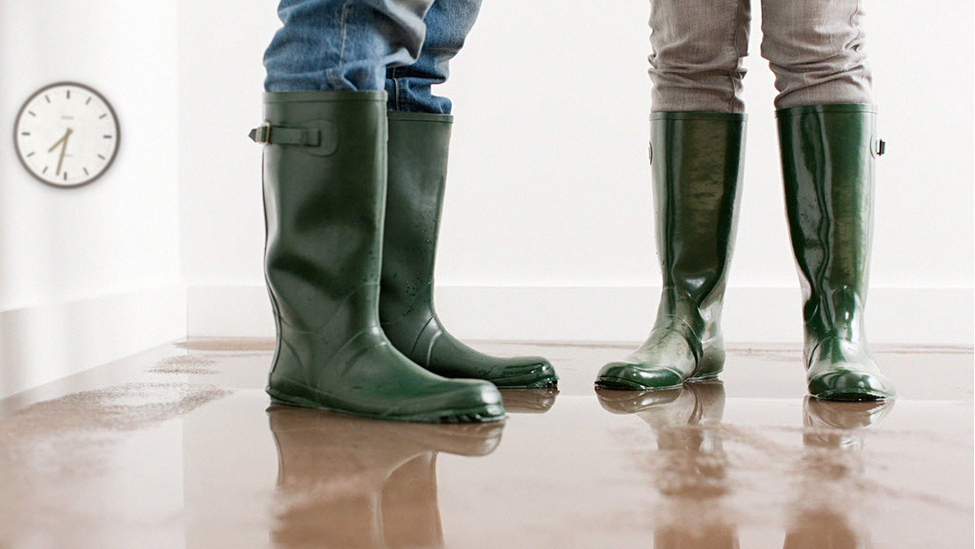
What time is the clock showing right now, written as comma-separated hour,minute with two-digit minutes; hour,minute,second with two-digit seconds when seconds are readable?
7,32
